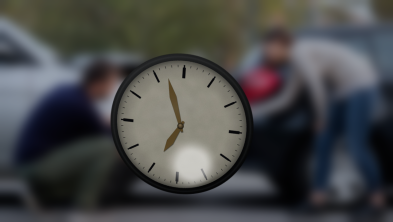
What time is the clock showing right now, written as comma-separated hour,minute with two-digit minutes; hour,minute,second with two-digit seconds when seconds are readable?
6,57
